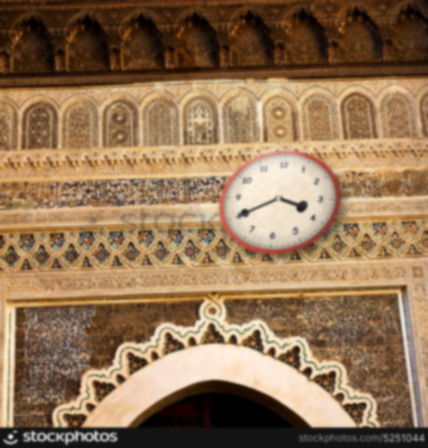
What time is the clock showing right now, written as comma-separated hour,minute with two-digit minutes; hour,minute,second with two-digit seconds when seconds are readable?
3,40
